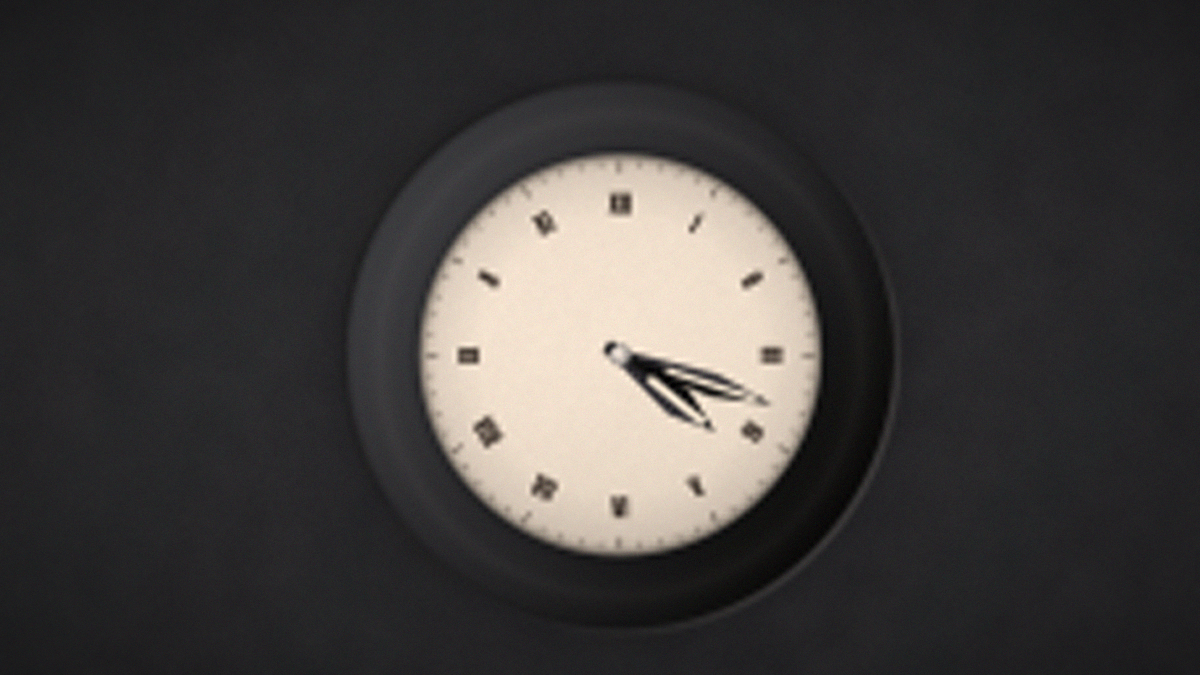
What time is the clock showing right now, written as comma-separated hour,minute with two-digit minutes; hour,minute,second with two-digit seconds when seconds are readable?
4,18
